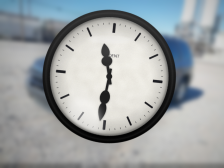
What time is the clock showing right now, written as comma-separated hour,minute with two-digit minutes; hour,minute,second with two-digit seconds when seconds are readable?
11,31
